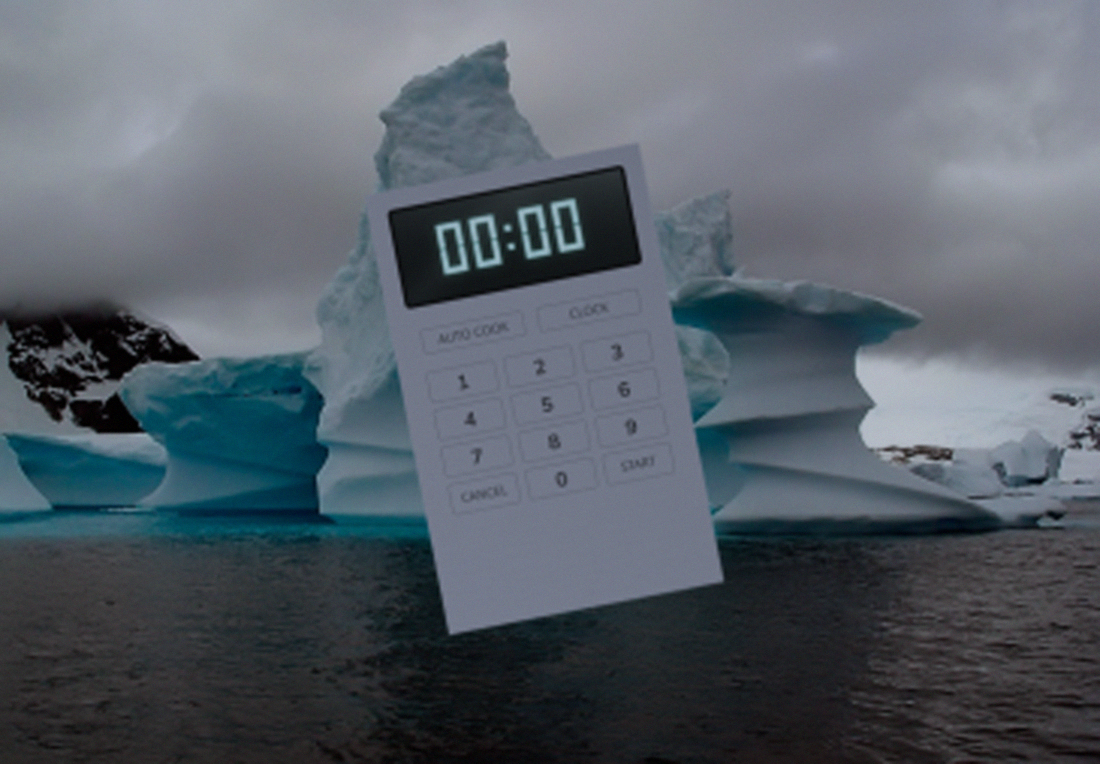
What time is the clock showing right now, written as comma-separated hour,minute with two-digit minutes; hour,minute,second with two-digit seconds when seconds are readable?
0,00
